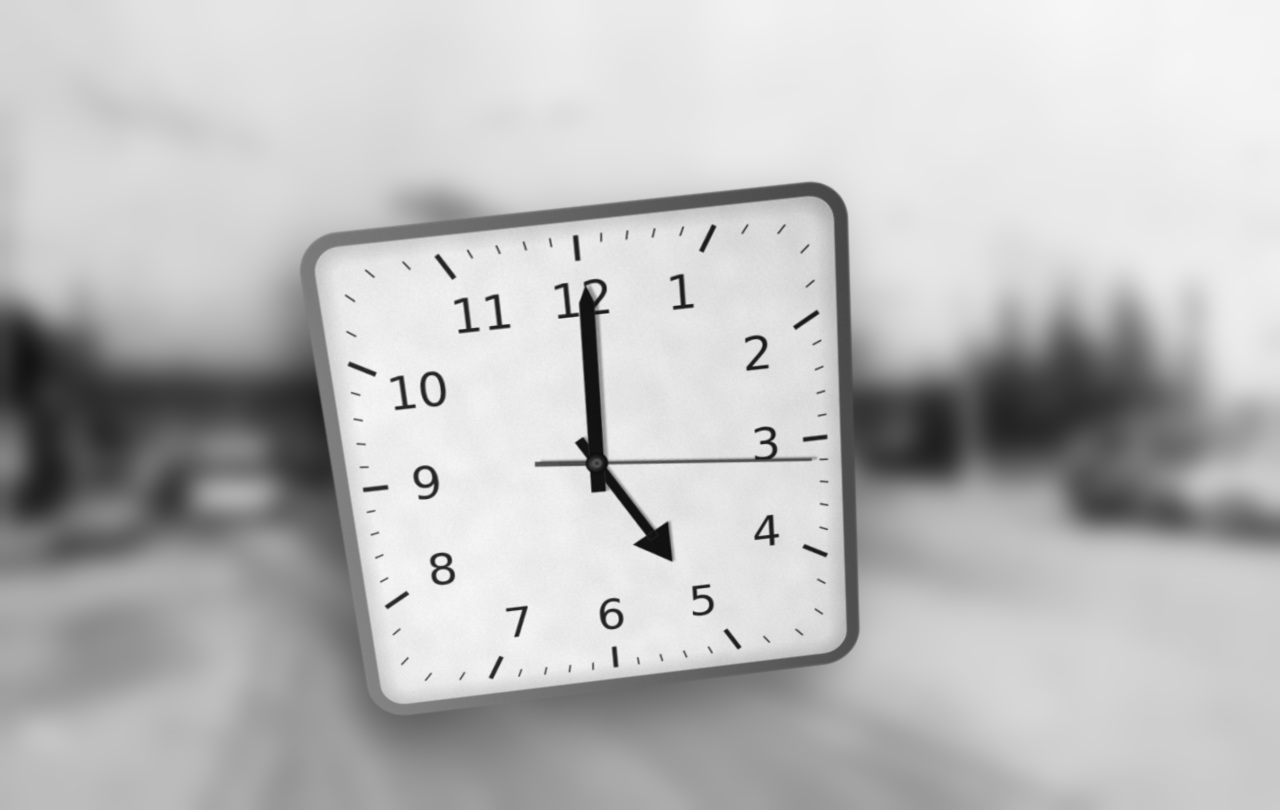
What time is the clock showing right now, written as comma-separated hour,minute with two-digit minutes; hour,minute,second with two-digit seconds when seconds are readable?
5,00,16
